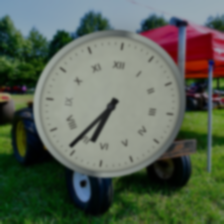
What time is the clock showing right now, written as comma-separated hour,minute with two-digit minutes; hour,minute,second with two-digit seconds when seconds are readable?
6,36
